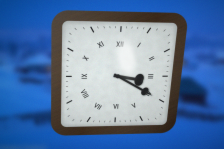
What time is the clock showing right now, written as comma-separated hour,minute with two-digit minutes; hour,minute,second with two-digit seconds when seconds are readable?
3,20
